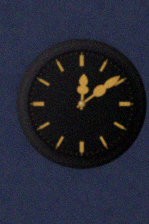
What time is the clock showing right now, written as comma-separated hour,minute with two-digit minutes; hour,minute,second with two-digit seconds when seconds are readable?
12,09
